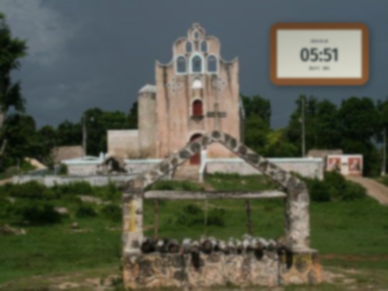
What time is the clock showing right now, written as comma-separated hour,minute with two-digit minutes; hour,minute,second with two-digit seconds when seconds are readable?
5,51
